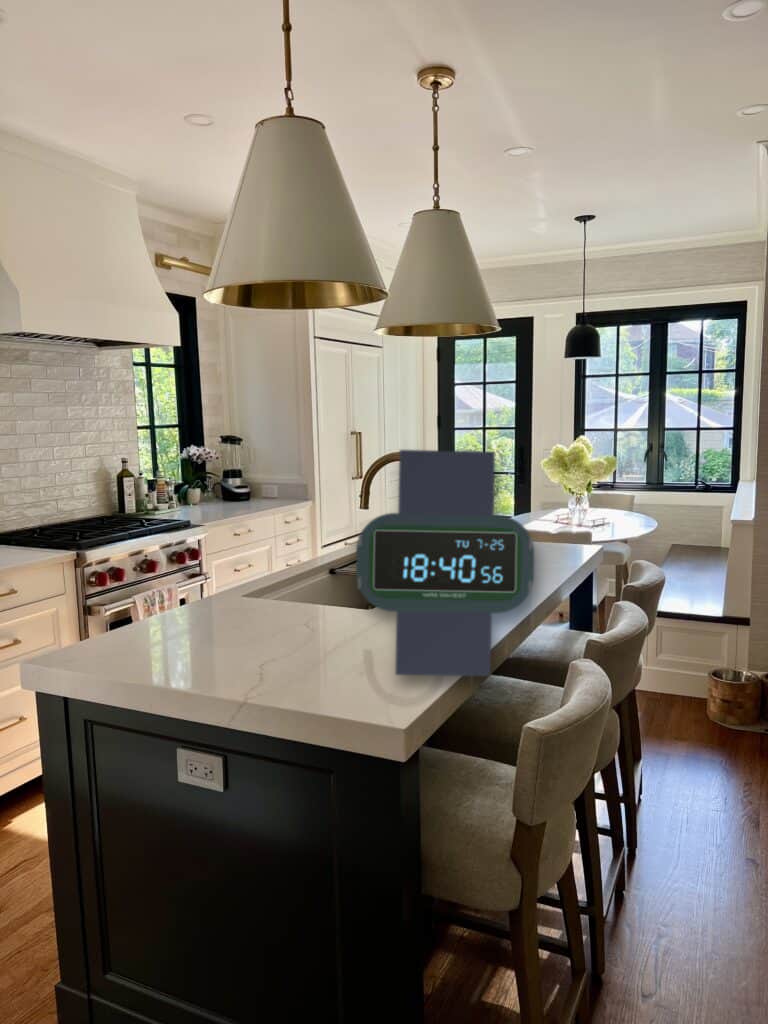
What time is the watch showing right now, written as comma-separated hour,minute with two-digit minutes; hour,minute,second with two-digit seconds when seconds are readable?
18,40,56
